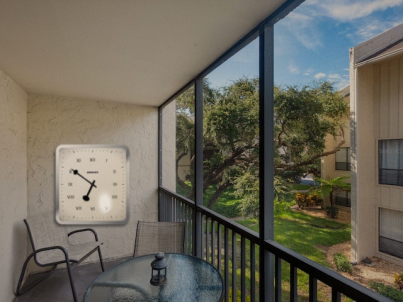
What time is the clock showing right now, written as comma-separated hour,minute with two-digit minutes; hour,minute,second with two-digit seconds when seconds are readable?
6,51
